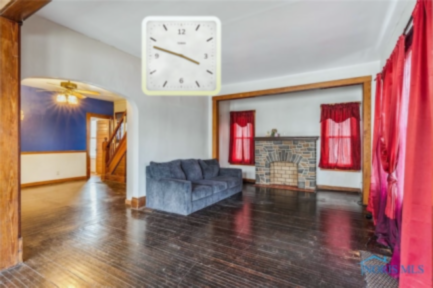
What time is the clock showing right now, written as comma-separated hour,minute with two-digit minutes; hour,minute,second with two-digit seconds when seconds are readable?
3,48
